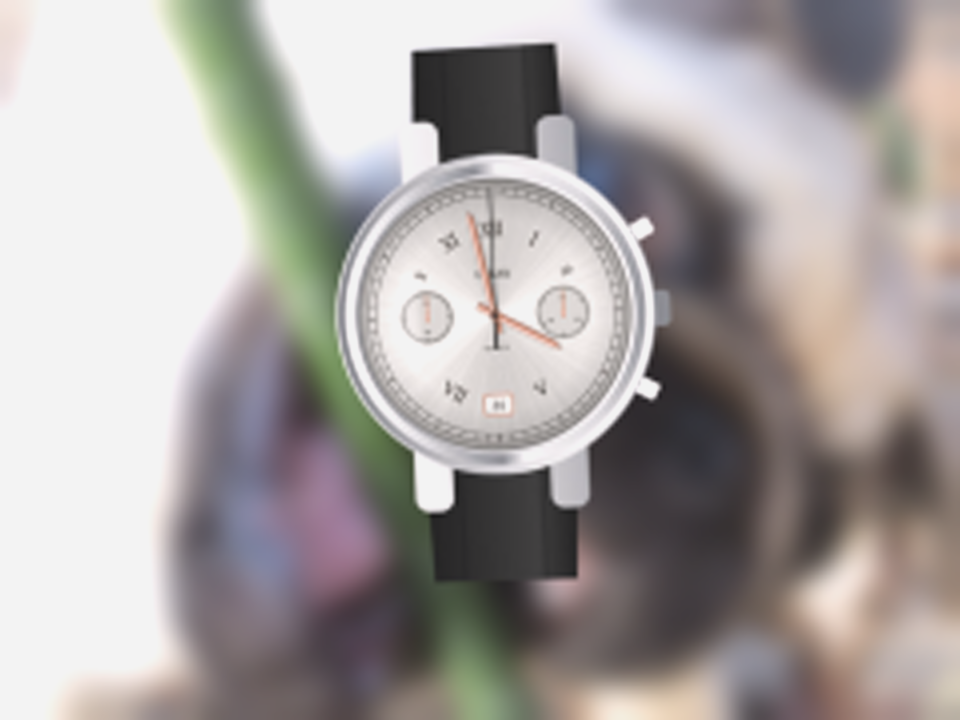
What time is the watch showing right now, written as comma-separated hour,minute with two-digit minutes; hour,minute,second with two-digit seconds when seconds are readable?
3,58
